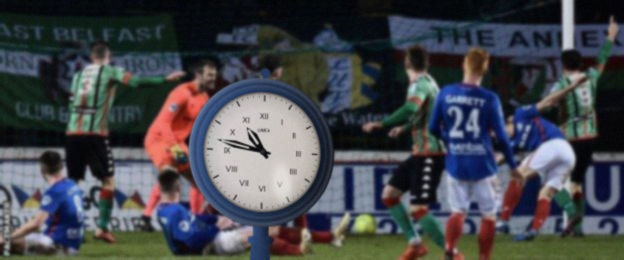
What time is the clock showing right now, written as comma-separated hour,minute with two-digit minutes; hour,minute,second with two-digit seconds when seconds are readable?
10,47
